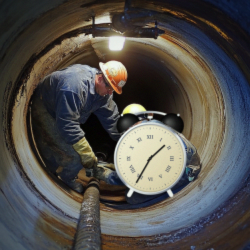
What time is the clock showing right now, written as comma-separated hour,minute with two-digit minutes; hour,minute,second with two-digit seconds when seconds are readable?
1,35
